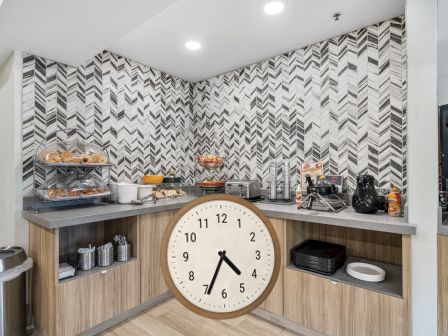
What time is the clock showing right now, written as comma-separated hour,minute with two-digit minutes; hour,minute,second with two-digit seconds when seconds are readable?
4,34
